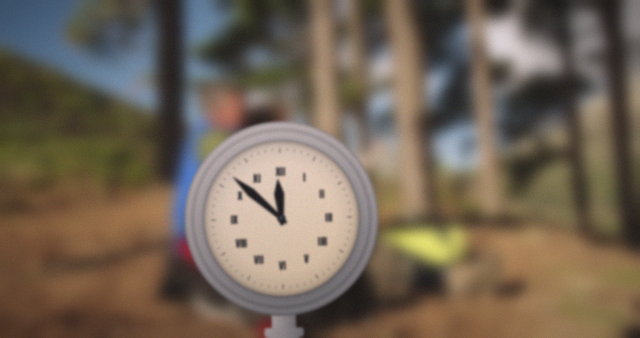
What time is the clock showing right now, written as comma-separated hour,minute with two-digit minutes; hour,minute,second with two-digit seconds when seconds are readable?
11,52
